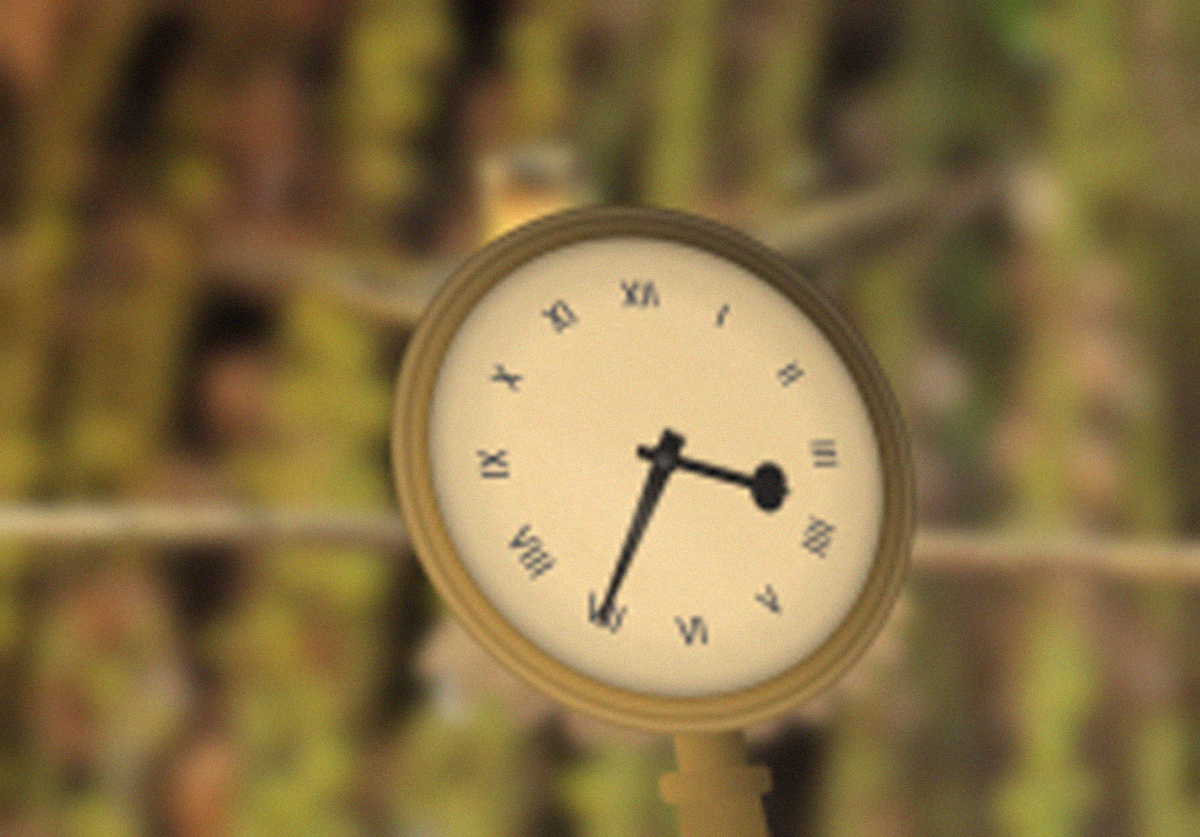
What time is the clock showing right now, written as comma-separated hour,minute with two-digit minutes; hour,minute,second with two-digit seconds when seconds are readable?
3,35
